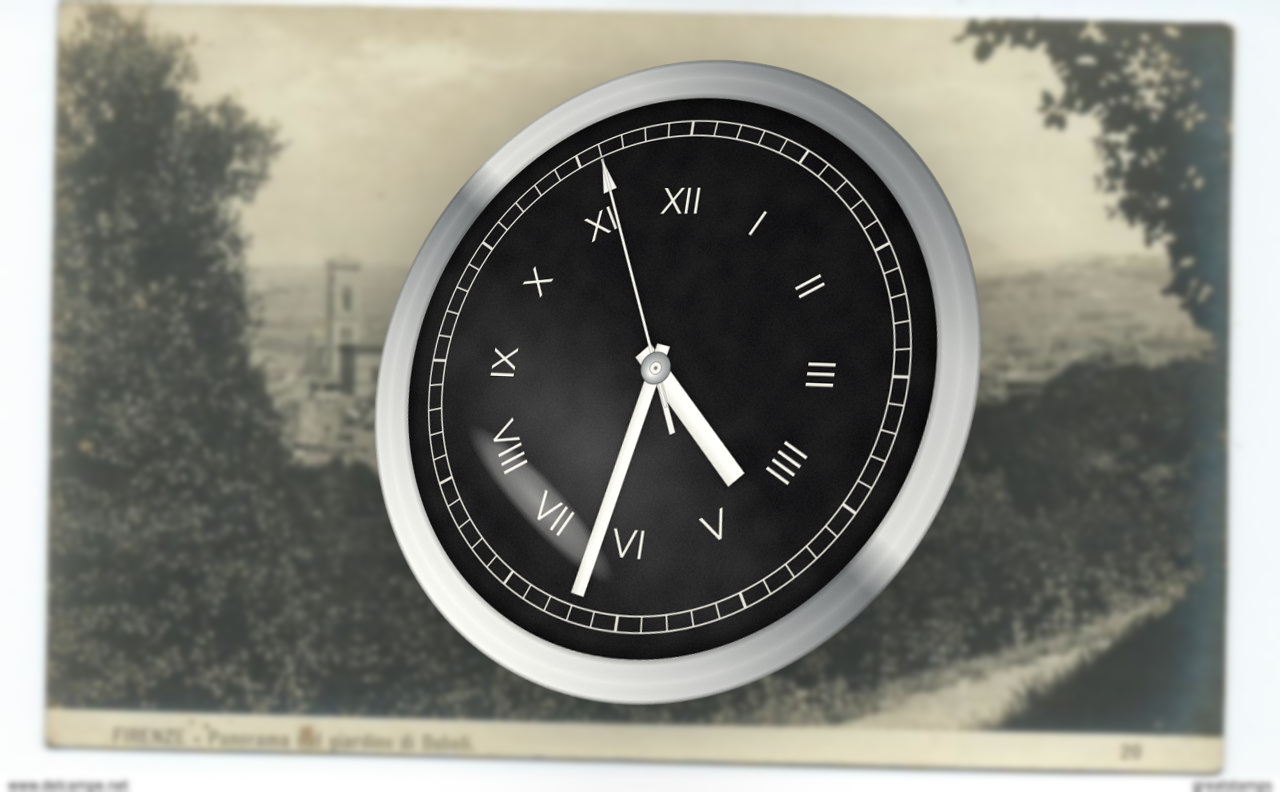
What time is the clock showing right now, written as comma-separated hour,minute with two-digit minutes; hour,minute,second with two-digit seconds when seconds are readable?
4,31,56
